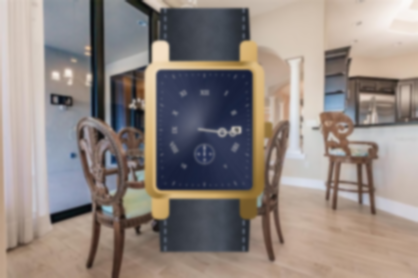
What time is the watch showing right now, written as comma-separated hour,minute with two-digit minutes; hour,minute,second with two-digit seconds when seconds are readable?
3,16
